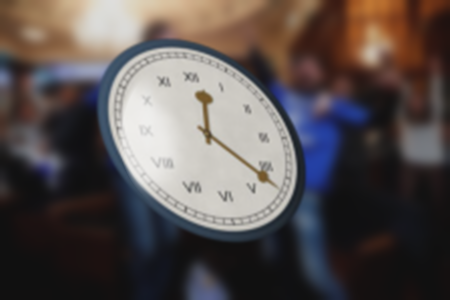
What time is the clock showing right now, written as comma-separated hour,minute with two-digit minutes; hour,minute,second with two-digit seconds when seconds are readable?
12,22
